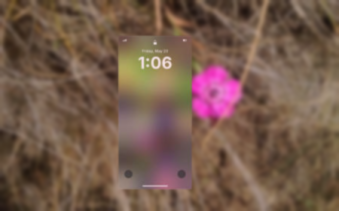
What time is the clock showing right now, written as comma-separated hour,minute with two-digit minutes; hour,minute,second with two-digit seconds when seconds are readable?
1,06
